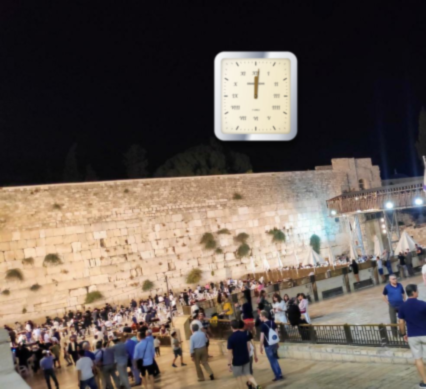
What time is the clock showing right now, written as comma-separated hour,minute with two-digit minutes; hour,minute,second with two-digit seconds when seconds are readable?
12,01
